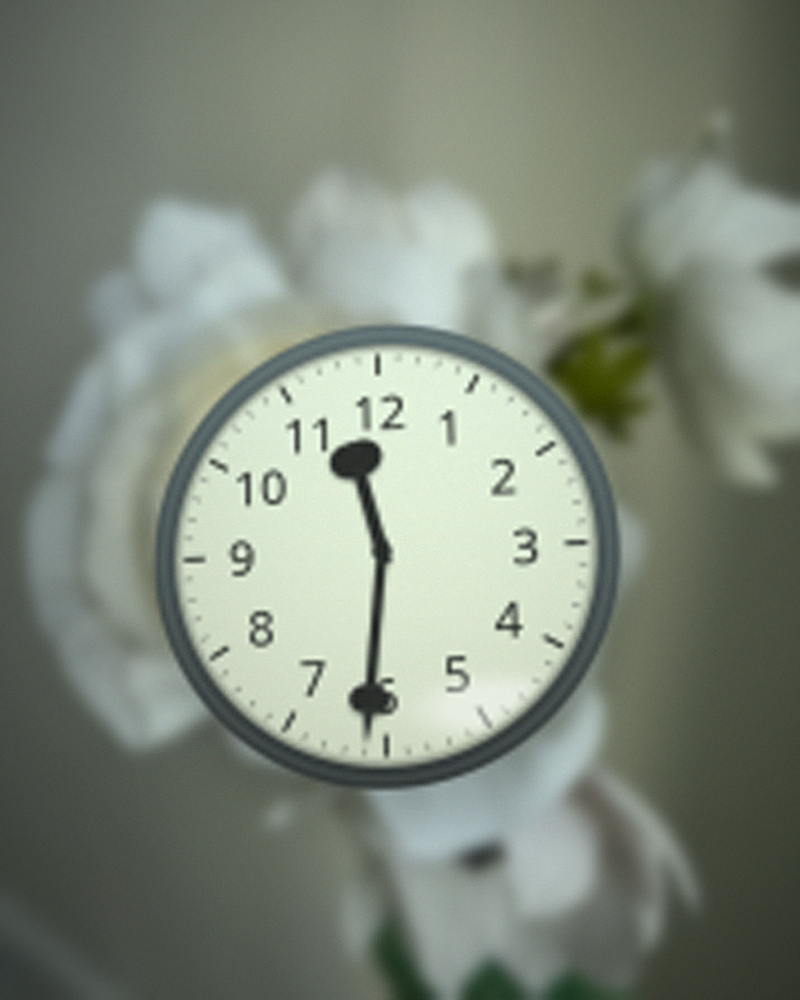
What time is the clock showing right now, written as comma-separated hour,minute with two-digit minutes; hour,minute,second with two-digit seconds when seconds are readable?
11,31
